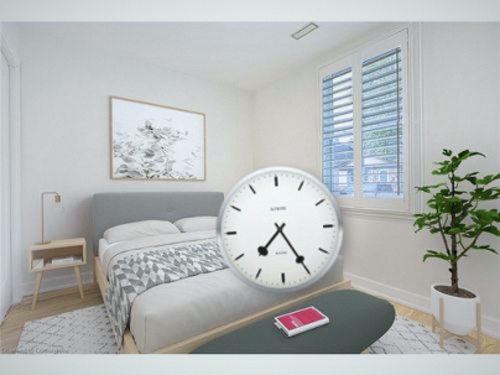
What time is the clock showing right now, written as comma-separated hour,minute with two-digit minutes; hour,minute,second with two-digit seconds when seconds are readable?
7,25
